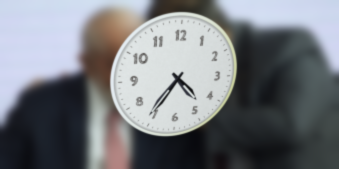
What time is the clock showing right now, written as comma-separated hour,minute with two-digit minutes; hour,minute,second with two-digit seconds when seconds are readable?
4,36
